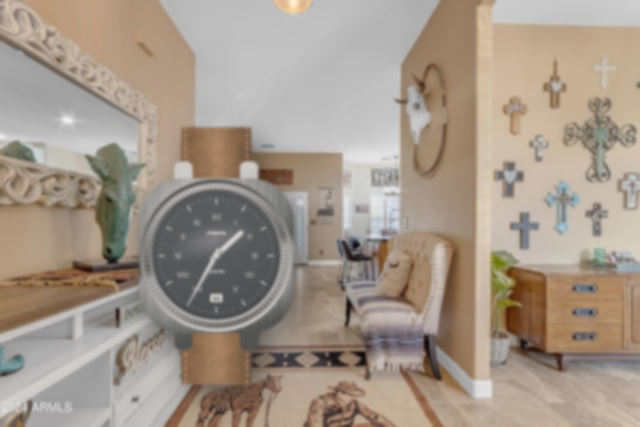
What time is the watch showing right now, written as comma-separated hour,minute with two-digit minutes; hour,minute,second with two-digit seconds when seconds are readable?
1,35
